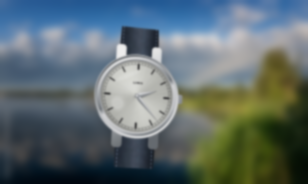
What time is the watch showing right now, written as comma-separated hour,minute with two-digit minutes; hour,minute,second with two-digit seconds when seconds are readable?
2,23
